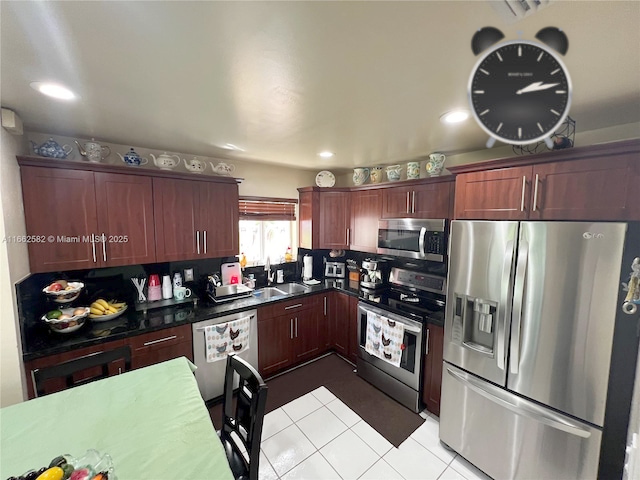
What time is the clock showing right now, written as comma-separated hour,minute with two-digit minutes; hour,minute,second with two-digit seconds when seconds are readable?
2,13
